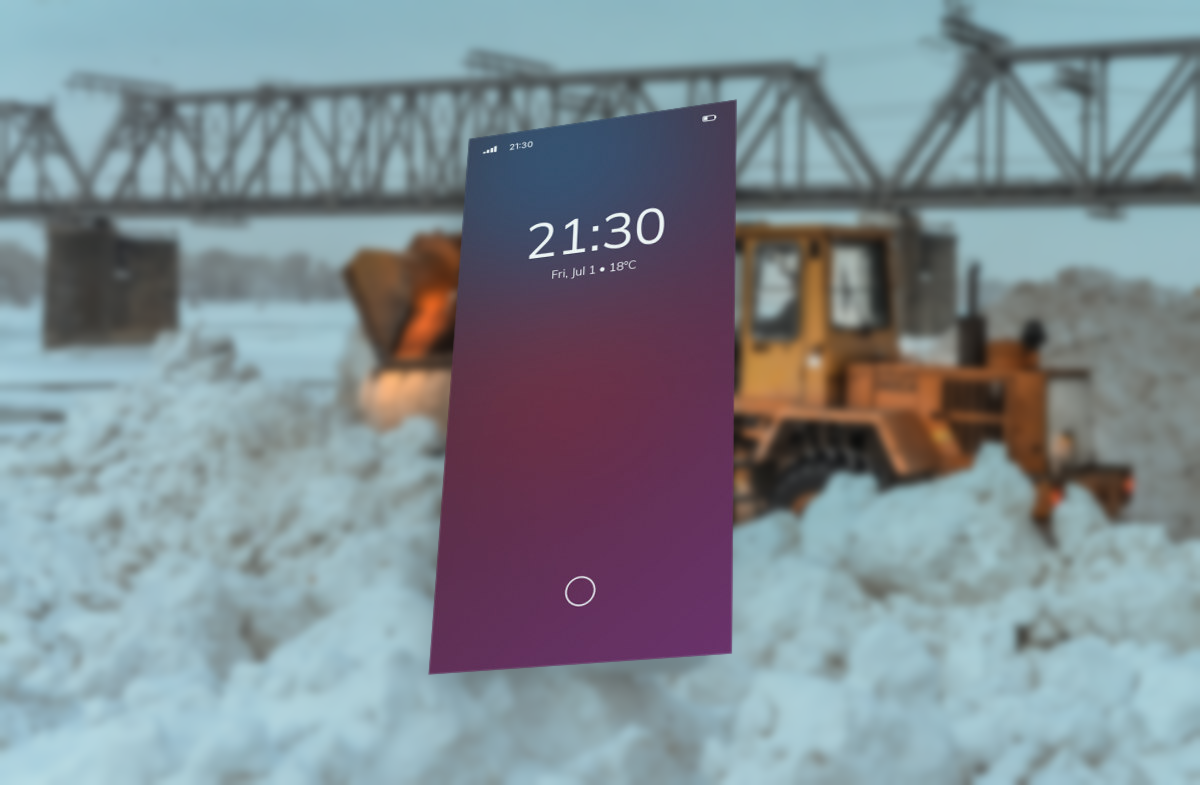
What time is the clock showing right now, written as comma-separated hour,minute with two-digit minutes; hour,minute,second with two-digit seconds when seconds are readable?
21,30
